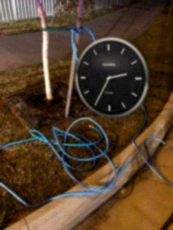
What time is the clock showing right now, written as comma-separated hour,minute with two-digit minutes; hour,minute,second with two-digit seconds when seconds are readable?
2,35
